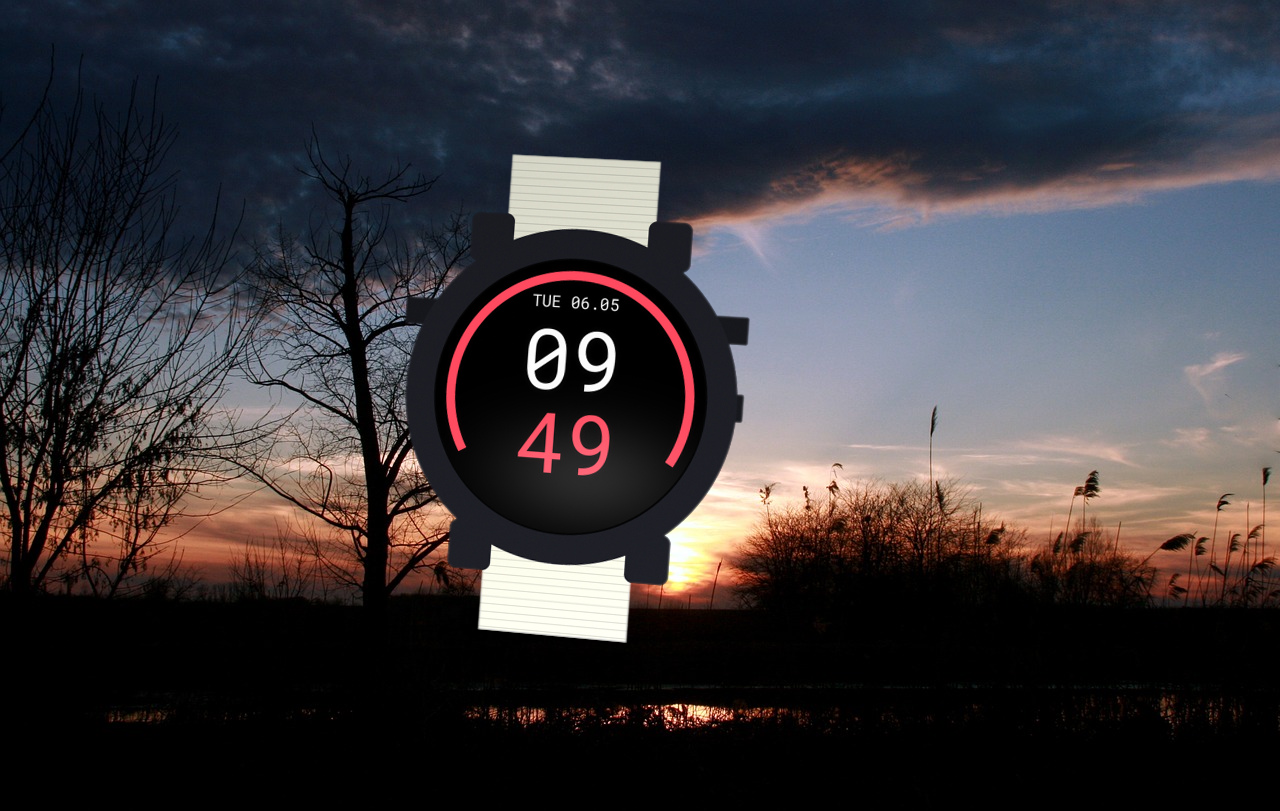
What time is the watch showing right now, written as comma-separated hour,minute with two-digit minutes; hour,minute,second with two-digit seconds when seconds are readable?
9,49
